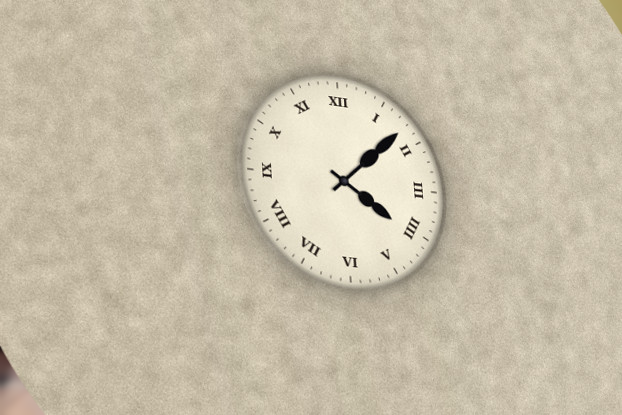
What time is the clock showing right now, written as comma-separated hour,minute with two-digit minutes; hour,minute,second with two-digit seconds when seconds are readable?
4,08
